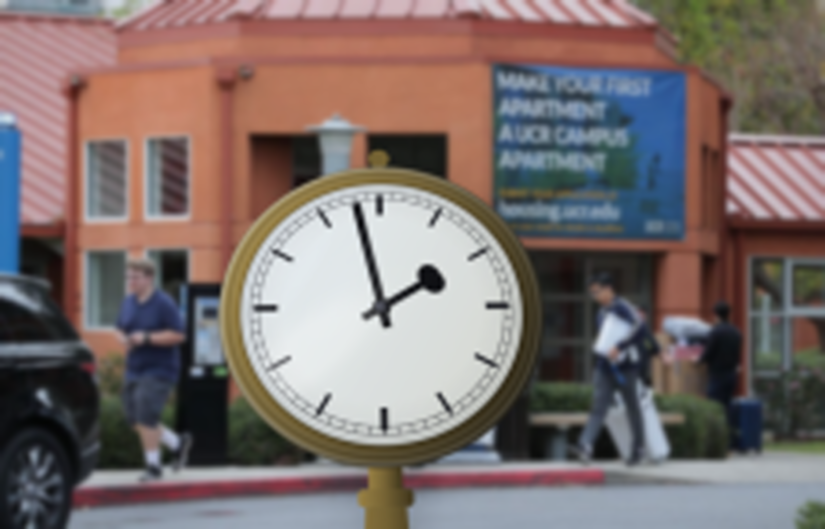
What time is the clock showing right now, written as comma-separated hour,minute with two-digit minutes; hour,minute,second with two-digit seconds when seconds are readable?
1,58
